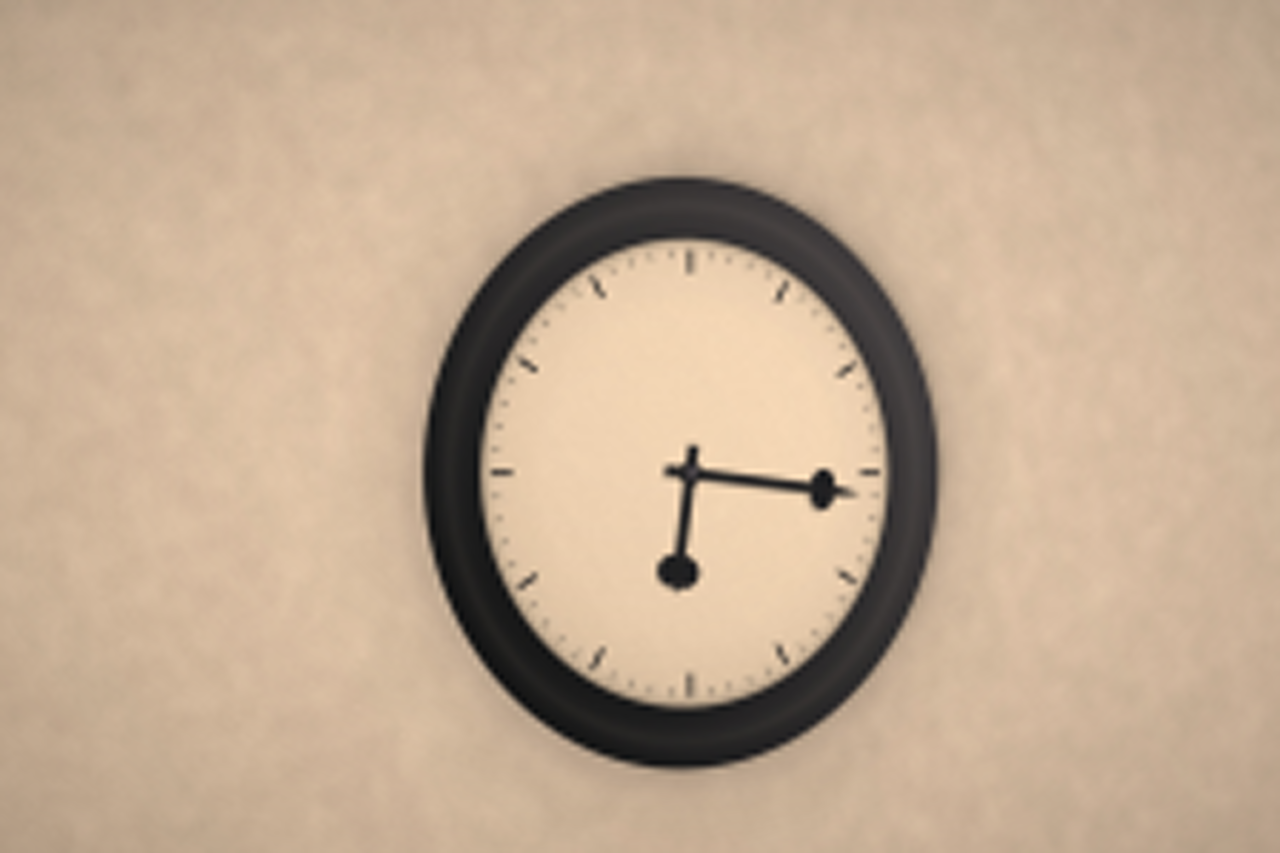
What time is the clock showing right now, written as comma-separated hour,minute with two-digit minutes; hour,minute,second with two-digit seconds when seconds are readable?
6,16
